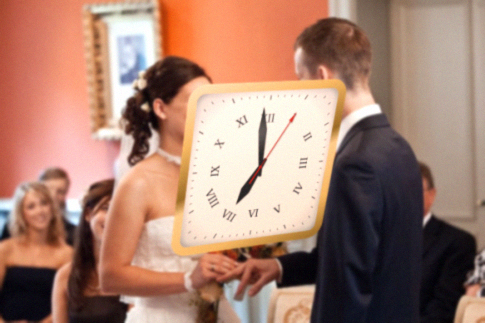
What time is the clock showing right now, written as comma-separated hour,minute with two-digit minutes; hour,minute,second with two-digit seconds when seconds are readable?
6,59,05
